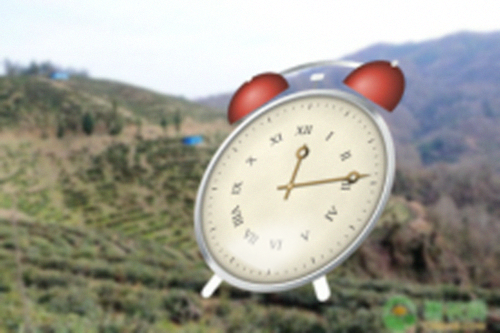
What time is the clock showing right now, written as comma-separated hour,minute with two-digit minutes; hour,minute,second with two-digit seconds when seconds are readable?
12,14
